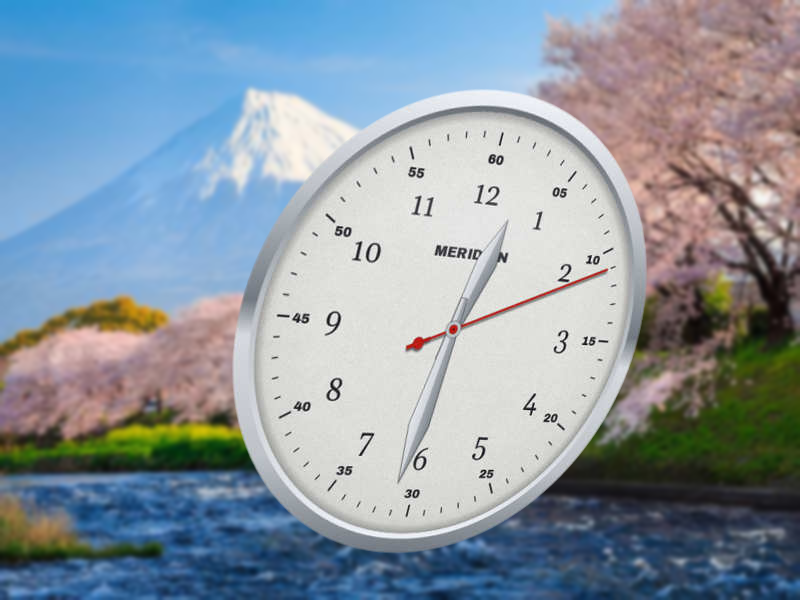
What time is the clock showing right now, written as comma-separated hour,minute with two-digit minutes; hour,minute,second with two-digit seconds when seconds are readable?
12,31,11
